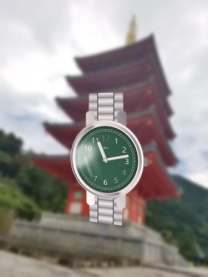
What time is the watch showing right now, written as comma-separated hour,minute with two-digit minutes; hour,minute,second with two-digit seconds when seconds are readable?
11,13
